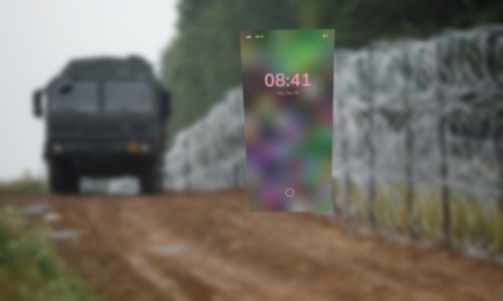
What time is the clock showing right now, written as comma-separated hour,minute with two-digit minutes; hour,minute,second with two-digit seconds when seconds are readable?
8,41
